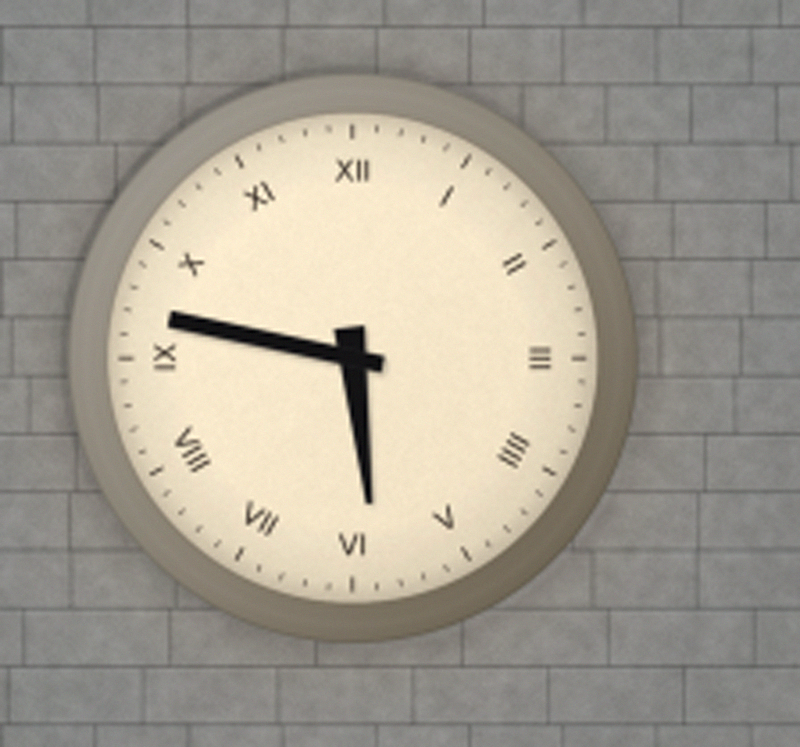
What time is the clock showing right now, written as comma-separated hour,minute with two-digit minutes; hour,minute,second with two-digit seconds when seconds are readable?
5,47
